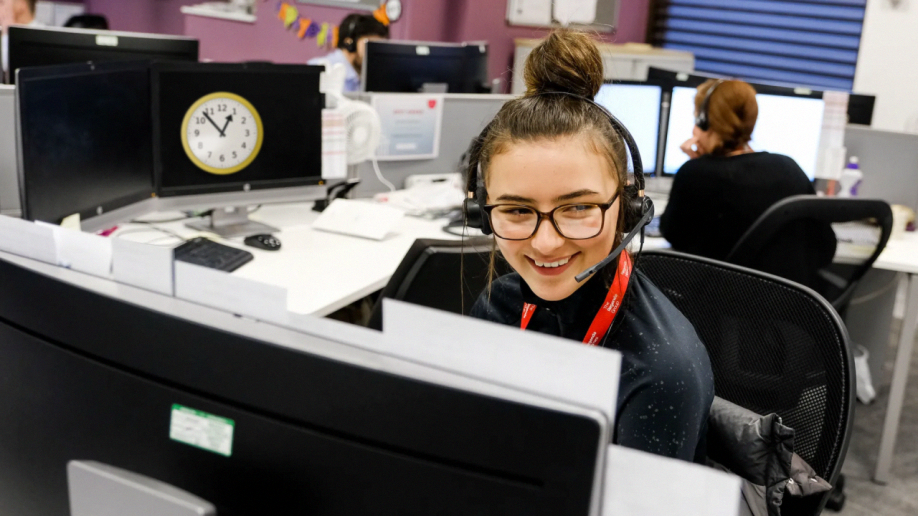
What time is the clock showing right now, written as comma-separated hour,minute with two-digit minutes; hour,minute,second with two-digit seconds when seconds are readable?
12,53
